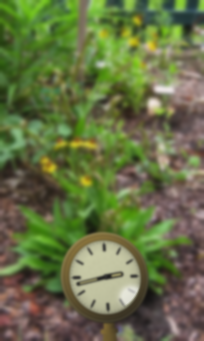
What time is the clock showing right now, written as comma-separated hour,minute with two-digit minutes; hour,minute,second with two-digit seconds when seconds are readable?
2,43
